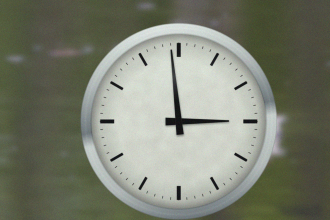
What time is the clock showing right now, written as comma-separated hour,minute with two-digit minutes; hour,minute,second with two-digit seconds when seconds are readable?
2,59
